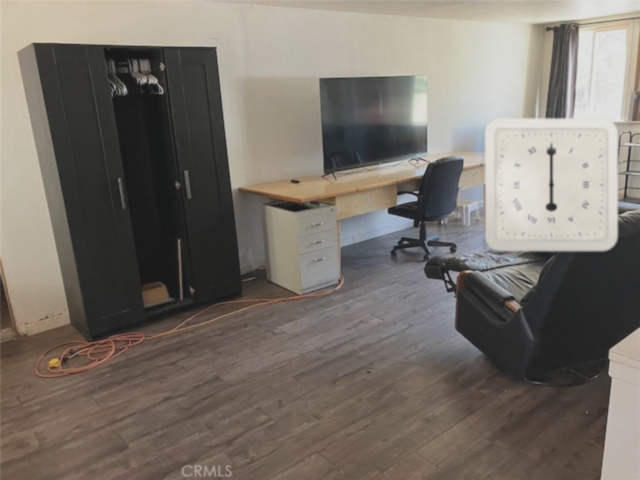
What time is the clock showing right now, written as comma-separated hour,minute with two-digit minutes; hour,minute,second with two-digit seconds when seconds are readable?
6,00
